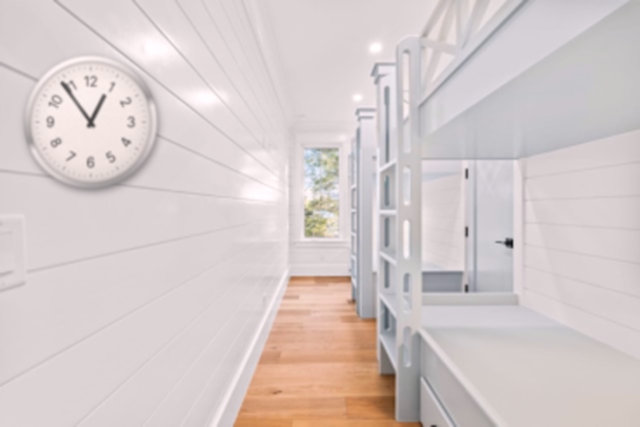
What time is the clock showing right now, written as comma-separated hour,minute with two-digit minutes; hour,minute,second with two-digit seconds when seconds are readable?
12,54
